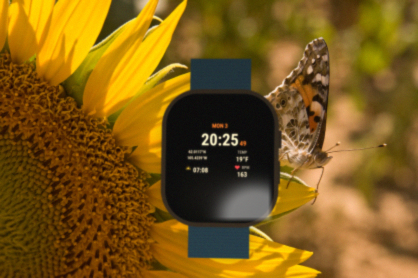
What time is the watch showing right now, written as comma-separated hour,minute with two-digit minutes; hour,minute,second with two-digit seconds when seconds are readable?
20,25
